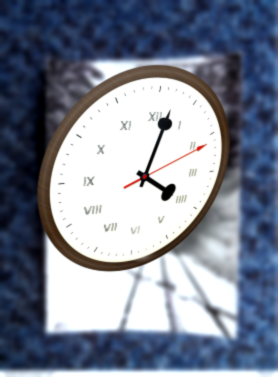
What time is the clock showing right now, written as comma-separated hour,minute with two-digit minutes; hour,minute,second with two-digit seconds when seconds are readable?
4,02,11
